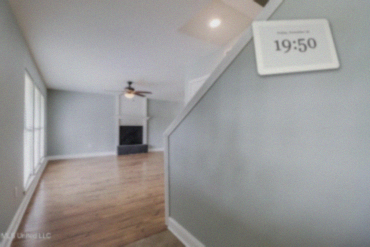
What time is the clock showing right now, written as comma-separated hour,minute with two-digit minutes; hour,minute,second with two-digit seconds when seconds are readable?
19,50
